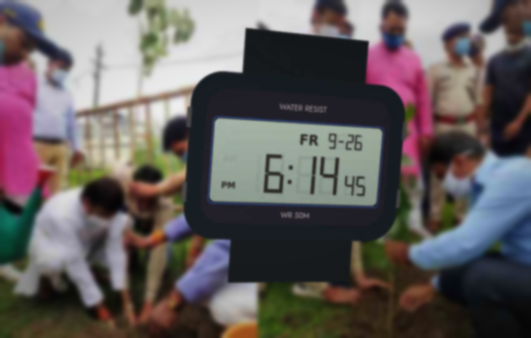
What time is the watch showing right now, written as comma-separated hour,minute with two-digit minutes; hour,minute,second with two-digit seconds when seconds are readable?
6,14,45
